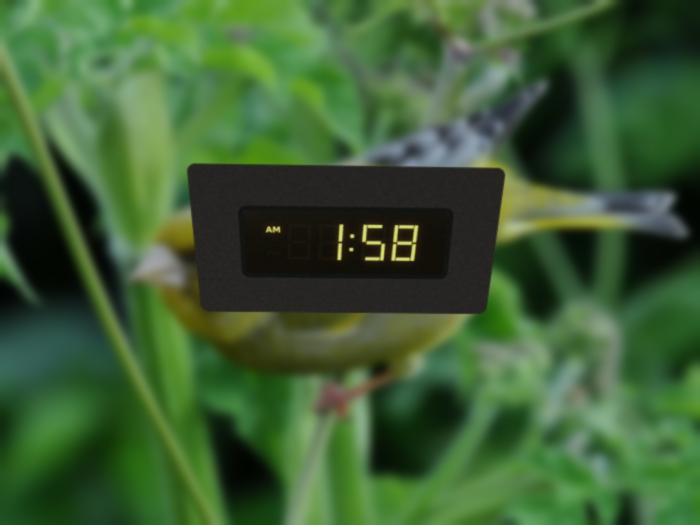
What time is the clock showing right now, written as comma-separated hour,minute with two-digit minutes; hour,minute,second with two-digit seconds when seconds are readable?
1,58
